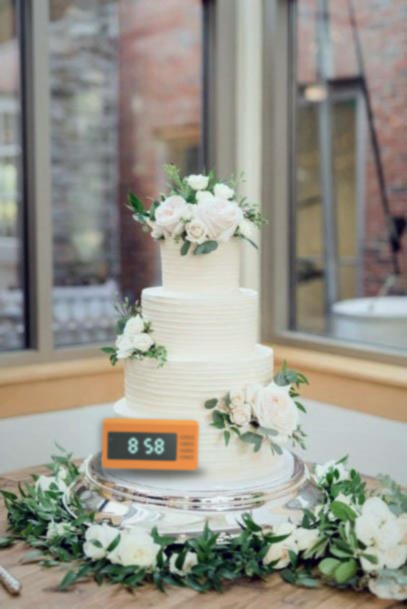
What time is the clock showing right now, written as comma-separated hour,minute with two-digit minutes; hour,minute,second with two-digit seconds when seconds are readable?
8,58
